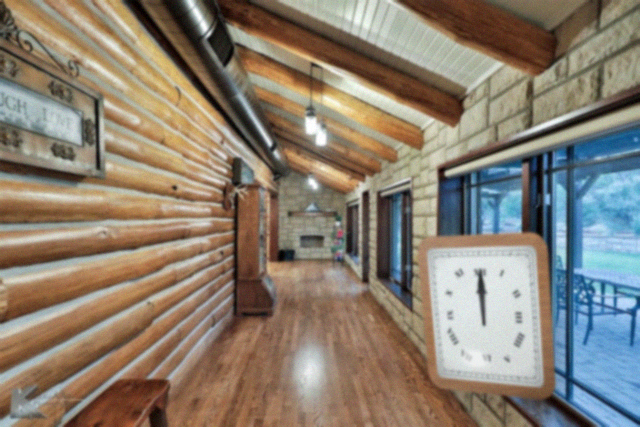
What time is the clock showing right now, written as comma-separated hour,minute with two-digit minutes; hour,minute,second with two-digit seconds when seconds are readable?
12,00
